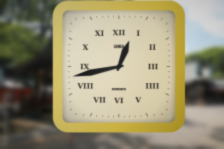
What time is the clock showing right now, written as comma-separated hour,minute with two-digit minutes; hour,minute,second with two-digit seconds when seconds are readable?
12,43
